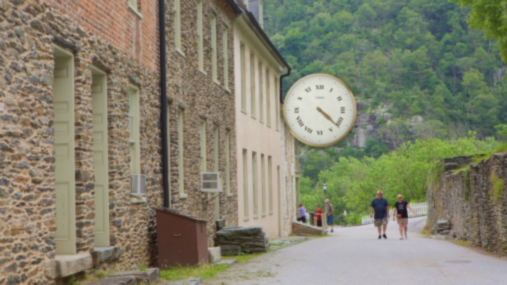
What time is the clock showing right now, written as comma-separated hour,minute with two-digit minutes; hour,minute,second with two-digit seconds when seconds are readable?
4,22
